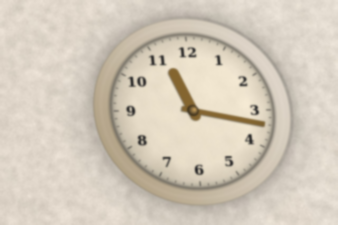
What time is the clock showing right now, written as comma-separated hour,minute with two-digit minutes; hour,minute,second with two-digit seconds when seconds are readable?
11,17
